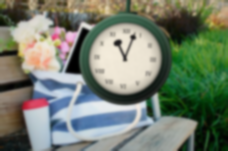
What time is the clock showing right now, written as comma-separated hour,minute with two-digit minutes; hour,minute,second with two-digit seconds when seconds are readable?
11,03
